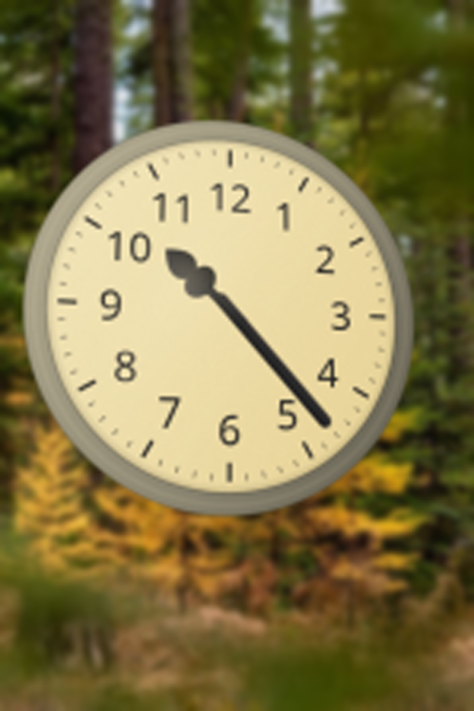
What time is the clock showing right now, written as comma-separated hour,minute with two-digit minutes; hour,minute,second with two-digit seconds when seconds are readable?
10,23
